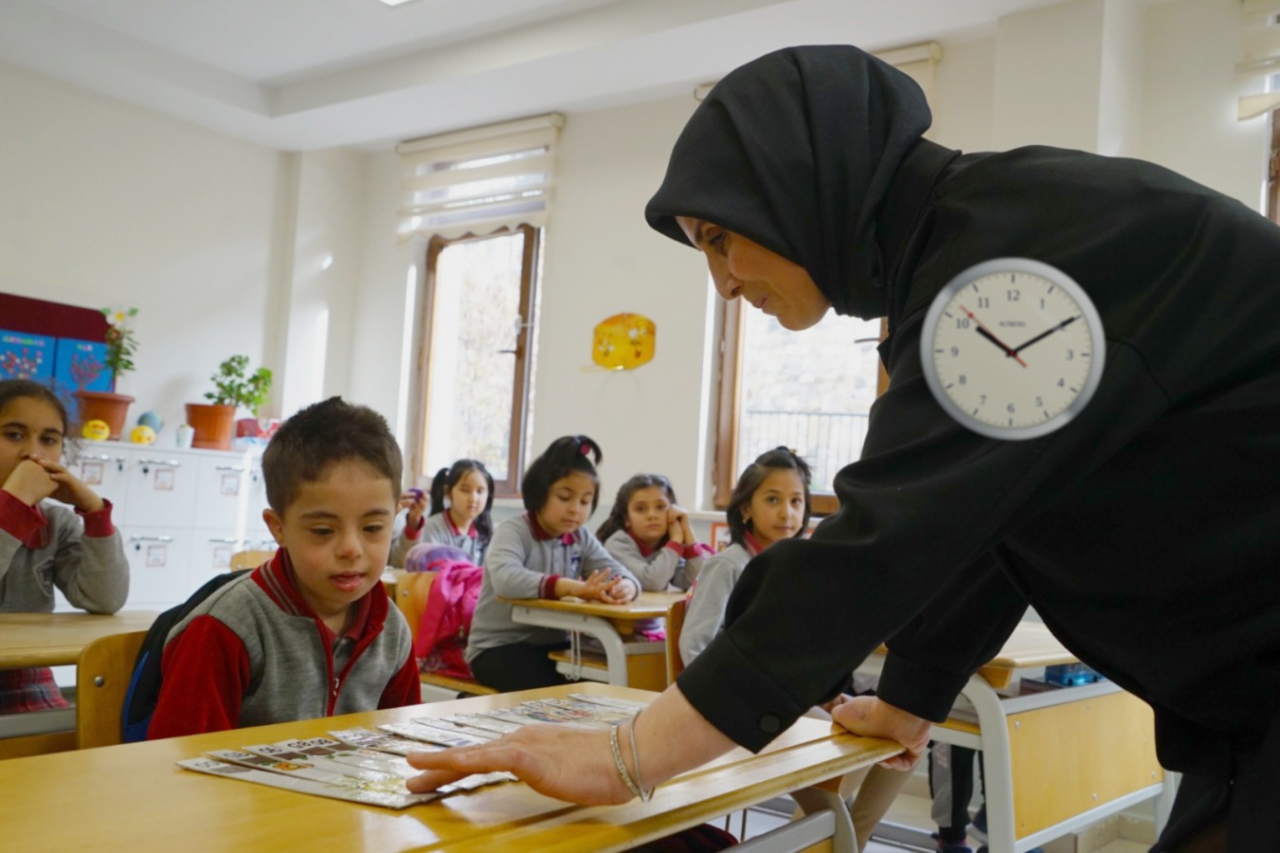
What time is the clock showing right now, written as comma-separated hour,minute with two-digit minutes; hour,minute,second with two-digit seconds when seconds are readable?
10,09,52
